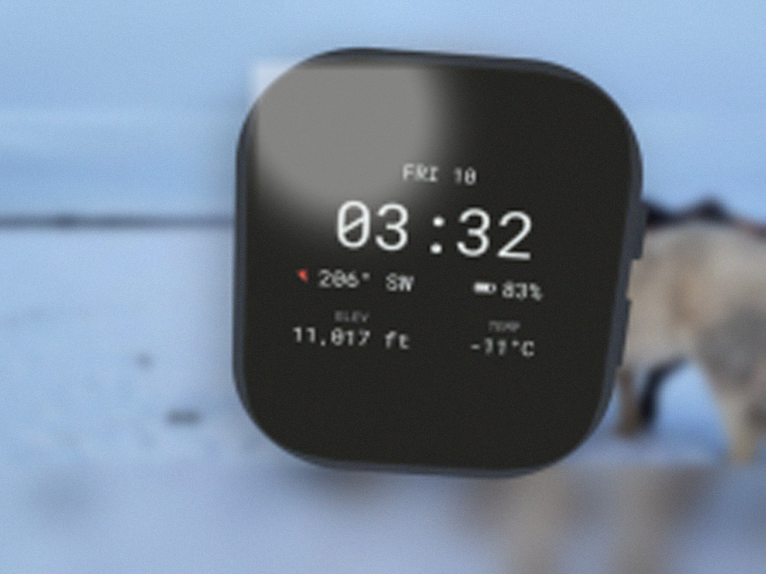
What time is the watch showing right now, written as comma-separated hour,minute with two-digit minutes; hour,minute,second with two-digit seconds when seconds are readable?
3,32
